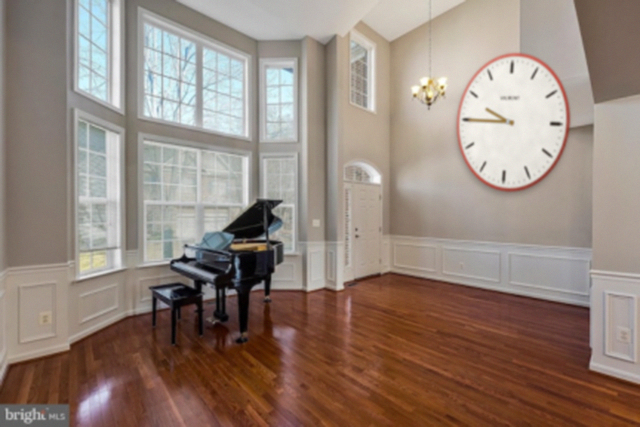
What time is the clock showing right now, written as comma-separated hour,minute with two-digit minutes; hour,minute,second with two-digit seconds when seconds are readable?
9,45
